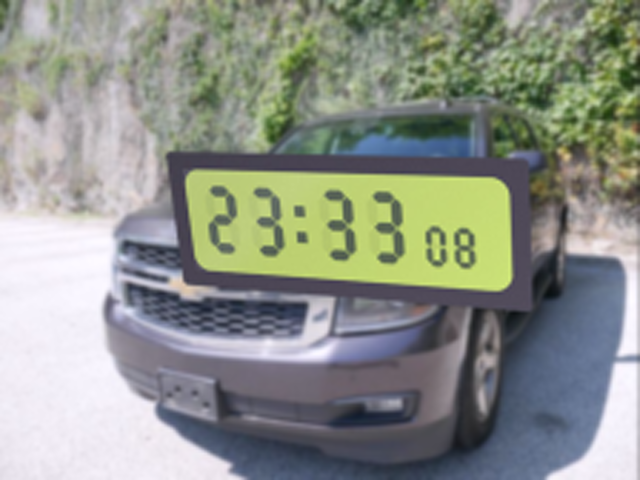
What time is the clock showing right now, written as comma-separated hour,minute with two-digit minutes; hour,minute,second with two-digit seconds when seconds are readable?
23,33,08
